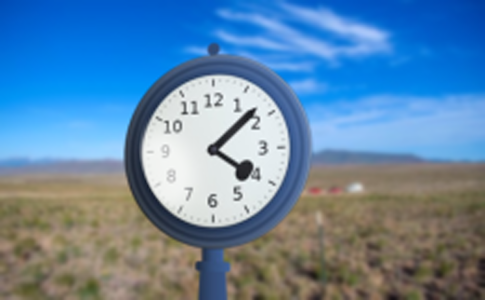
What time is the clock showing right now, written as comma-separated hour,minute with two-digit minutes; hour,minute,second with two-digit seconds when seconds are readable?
4,08
